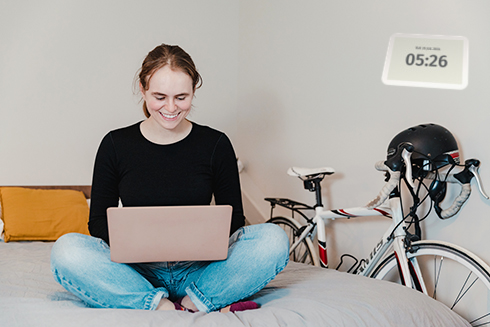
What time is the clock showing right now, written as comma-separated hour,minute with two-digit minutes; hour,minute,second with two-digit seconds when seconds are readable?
5,26
